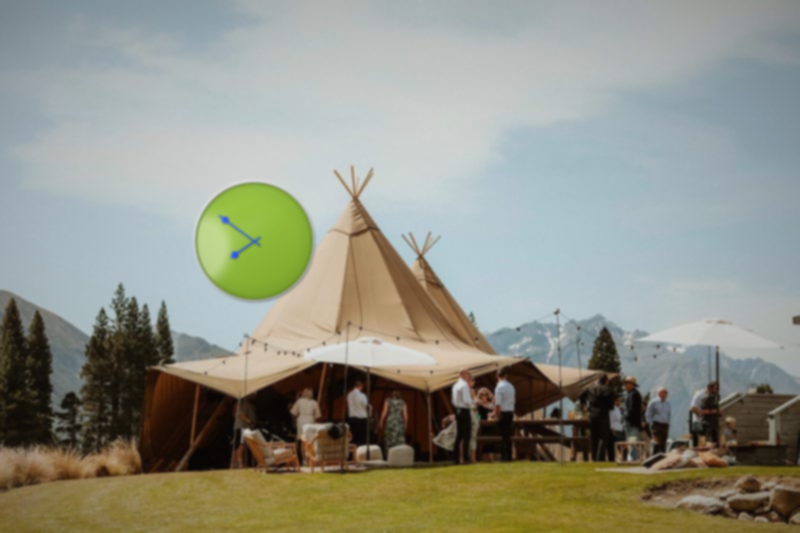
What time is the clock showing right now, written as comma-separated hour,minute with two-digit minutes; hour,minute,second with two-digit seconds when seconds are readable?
7,51
